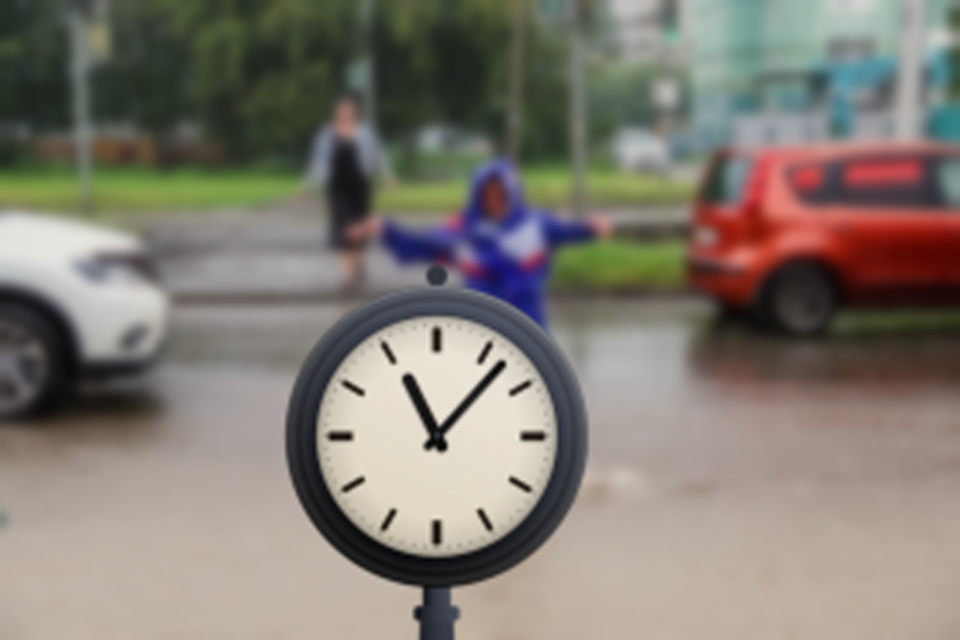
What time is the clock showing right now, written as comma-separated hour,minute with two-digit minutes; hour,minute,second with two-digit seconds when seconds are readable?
11,07
